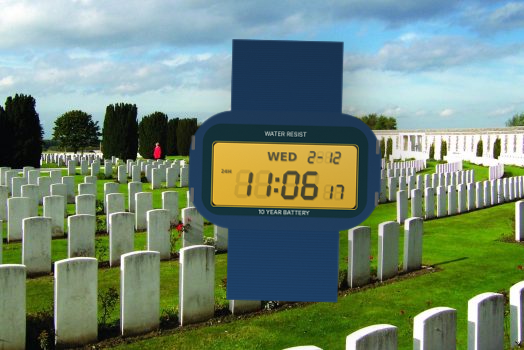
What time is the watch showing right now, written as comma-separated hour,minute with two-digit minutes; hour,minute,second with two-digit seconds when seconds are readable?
11,06,17
